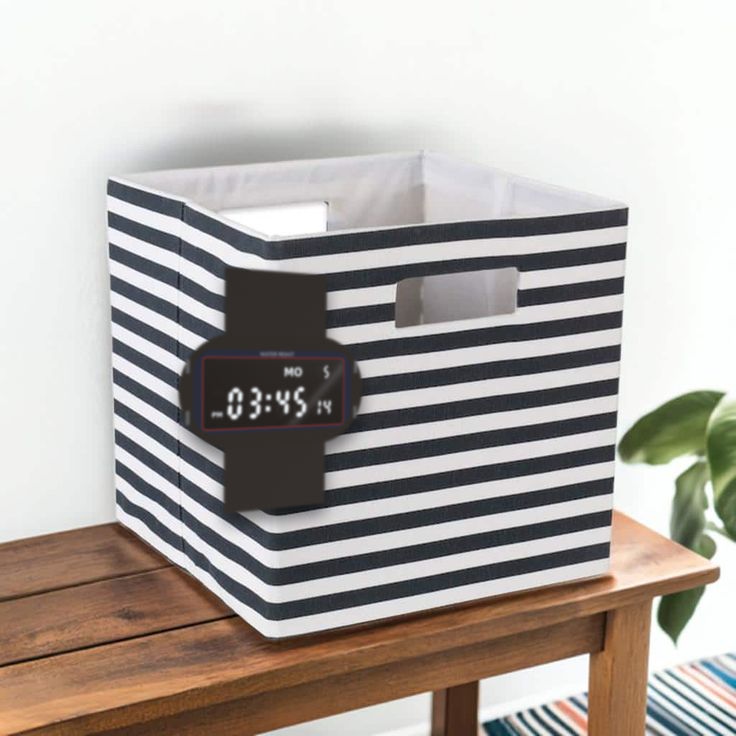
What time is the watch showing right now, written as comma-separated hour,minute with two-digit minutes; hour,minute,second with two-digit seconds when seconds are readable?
3,45,14
